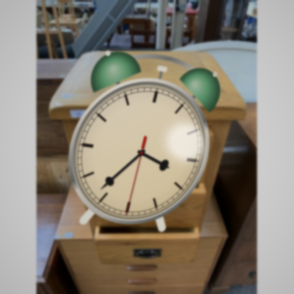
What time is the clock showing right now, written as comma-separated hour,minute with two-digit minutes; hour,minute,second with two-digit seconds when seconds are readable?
3,36,30
